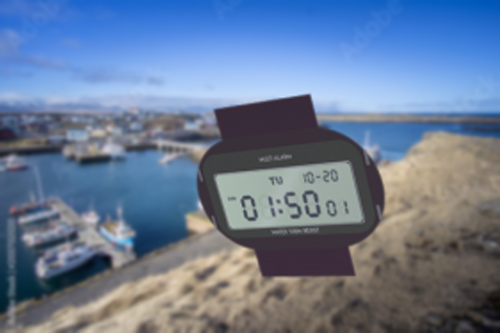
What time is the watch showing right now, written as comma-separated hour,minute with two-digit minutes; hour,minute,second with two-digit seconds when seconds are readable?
1,50,01
